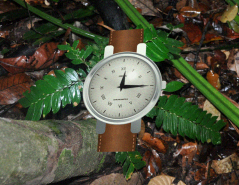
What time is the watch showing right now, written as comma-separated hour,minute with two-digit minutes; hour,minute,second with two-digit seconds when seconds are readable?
12,15
